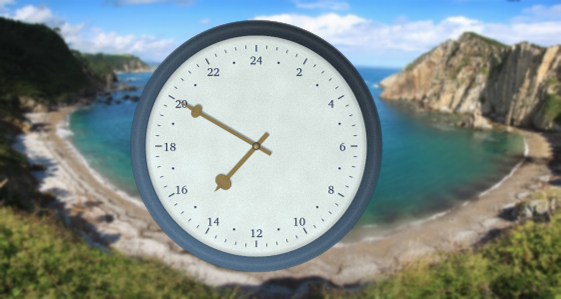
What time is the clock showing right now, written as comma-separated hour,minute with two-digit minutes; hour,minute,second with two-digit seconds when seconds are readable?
14,50
